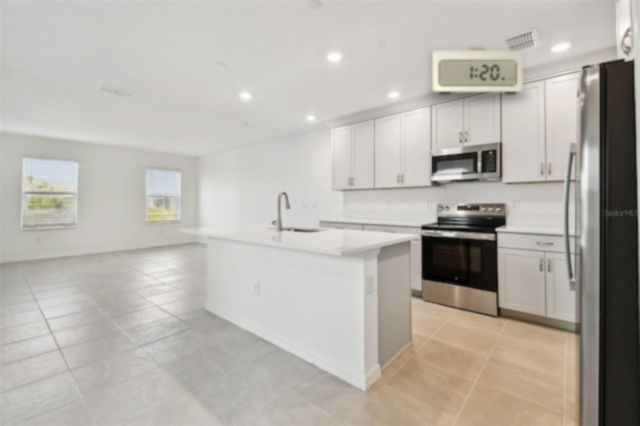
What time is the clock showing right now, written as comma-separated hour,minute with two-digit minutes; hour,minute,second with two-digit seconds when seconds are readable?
1,20
